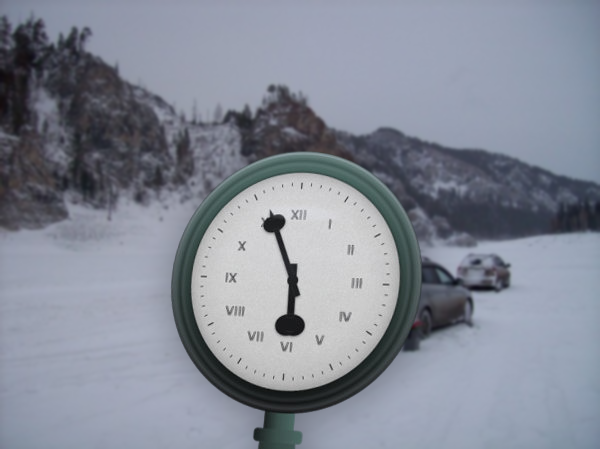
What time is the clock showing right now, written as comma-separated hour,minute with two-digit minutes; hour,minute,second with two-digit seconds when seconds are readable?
5,56
